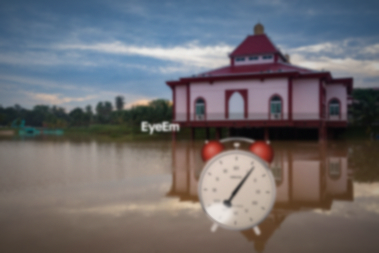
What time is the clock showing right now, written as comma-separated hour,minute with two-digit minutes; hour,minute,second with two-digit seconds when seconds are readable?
7,06
